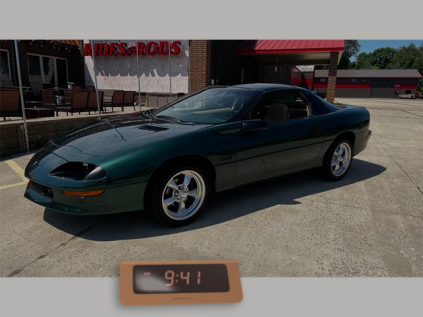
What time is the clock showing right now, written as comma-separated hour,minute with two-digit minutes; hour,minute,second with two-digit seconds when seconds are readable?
9,41
